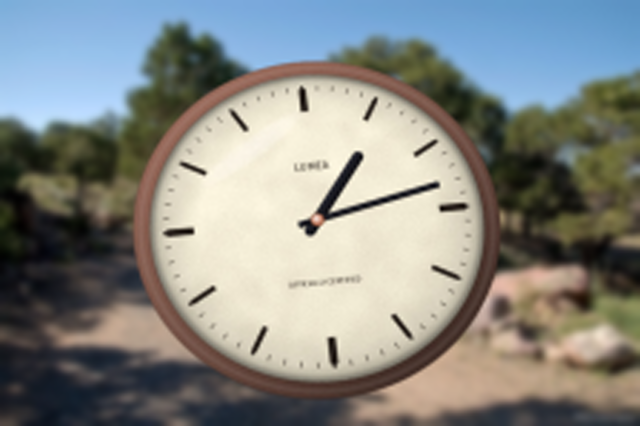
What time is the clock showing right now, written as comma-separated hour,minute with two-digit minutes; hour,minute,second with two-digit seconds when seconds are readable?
1,13
